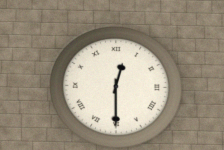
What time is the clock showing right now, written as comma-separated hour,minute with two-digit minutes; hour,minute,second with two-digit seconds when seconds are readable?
12,30
